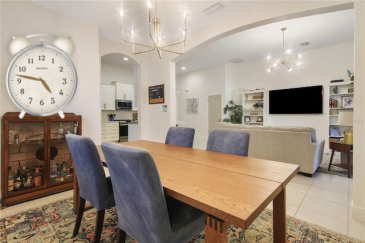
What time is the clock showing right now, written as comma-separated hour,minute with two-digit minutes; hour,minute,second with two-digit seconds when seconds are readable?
4,47
